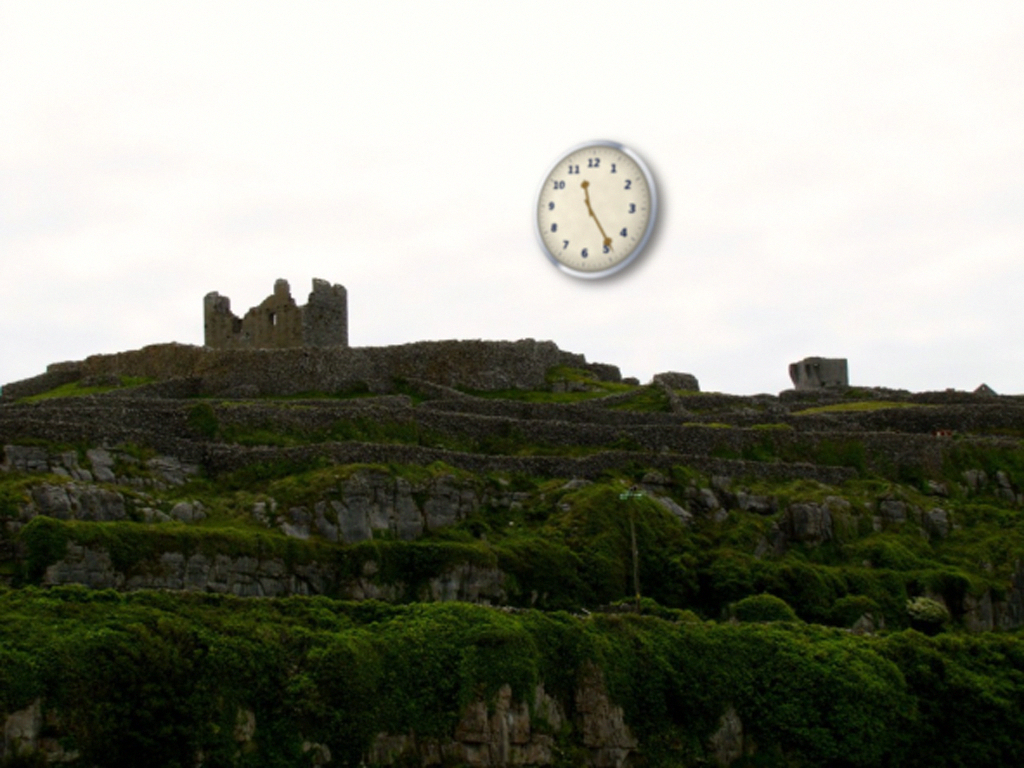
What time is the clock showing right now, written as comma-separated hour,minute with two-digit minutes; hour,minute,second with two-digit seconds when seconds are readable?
11,24
